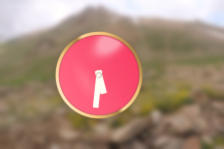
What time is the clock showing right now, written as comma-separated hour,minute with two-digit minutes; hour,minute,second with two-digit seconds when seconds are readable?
5,31
